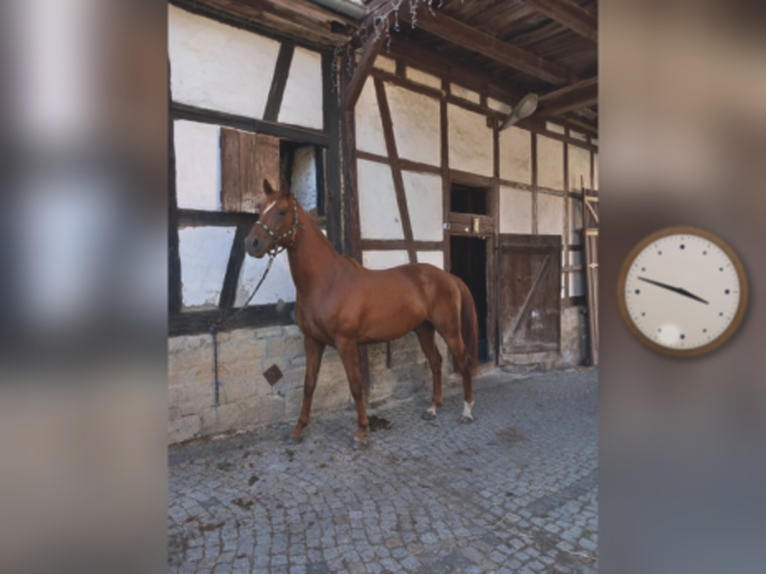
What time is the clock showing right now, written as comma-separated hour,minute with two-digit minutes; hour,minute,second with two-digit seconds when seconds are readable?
3,48
